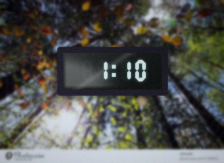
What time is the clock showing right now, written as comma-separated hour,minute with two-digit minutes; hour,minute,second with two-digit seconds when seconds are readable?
1,10
